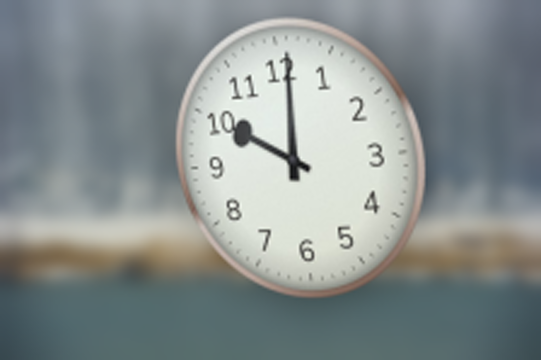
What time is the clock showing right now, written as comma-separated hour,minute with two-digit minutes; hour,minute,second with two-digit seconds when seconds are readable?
10,01
